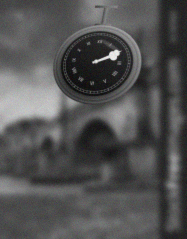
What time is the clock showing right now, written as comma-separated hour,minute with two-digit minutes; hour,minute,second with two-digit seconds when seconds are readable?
2,10
